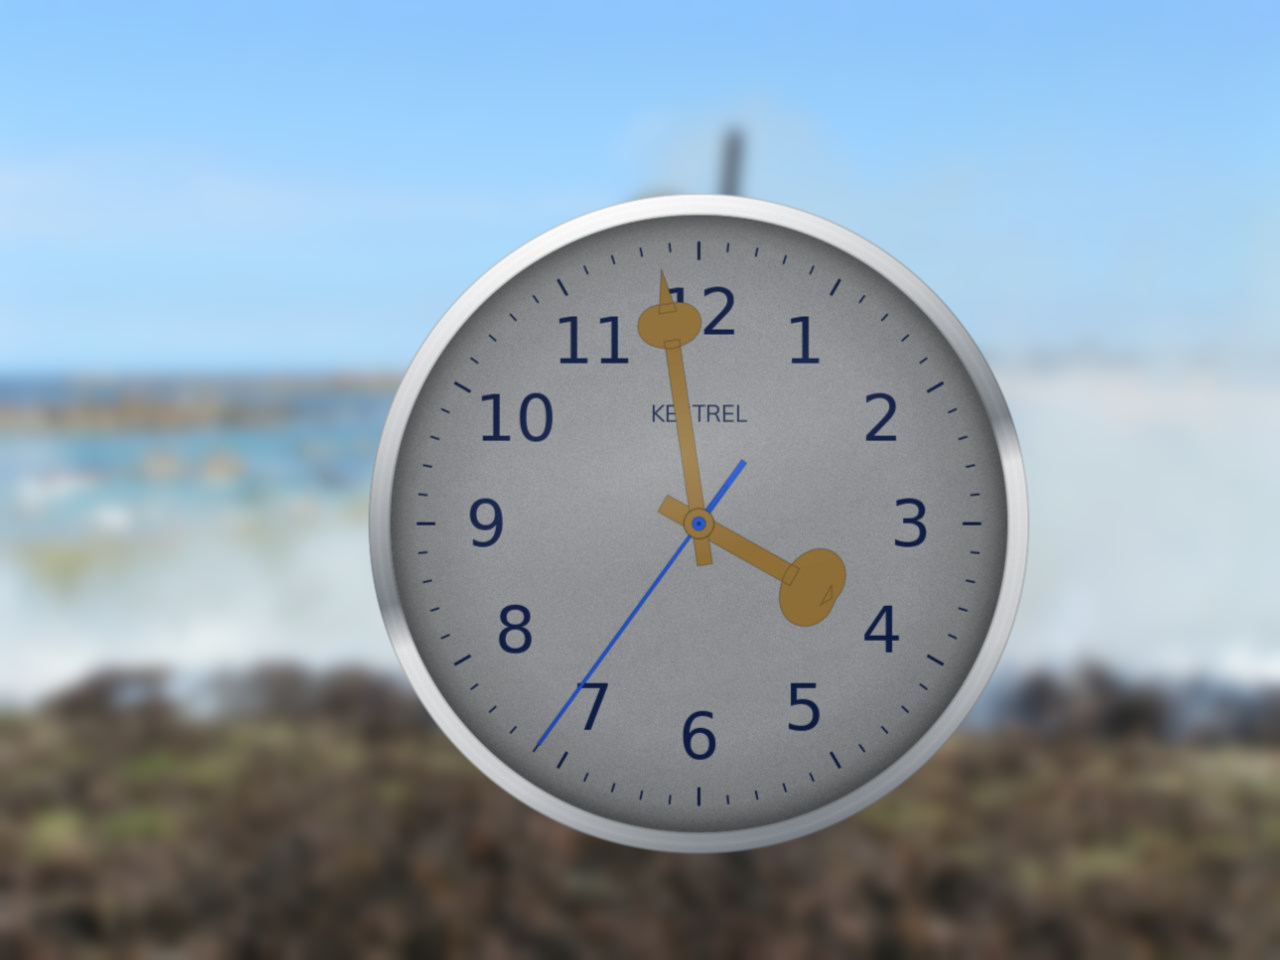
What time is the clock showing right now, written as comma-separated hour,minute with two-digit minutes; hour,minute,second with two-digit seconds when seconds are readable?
3,58,36
